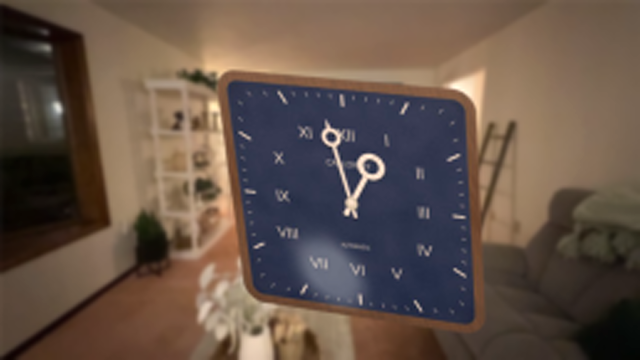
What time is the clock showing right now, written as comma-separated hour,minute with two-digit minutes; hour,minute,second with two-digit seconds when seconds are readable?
12,58
